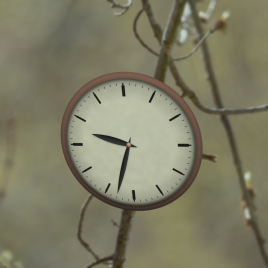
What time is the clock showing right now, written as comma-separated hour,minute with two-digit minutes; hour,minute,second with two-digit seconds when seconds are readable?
9,33
